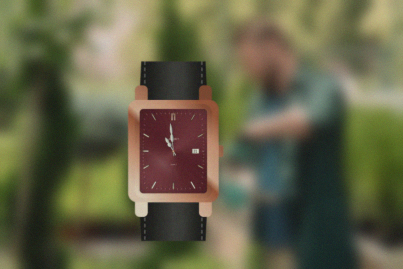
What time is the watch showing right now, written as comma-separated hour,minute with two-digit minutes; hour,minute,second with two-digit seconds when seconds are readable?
10,59
